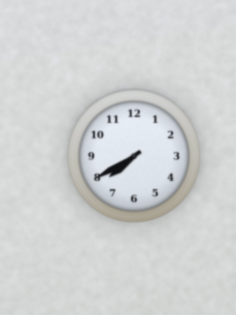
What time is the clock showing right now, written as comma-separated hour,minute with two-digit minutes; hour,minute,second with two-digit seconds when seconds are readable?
7,40
